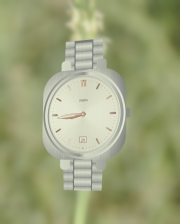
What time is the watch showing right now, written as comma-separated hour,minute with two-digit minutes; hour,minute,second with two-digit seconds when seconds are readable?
8,44
